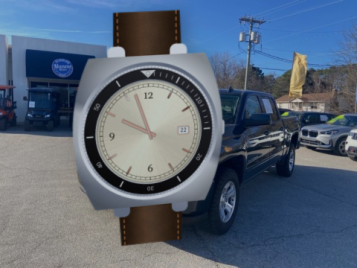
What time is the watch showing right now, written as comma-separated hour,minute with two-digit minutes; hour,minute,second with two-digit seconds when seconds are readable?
9,57
